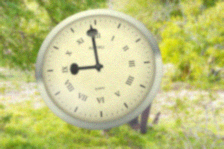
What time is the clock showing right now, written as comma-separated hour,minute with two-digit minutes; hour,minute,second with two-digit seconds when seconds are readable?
8,59
